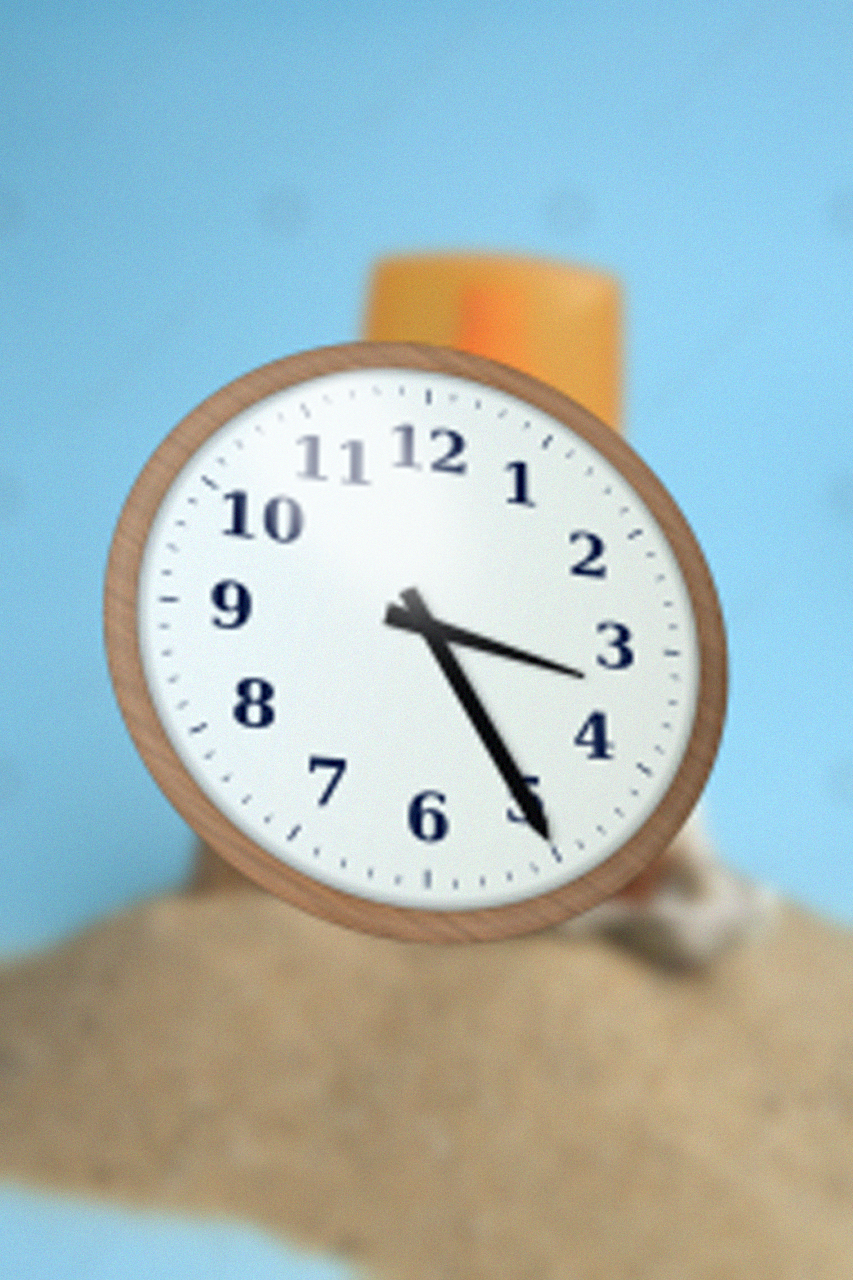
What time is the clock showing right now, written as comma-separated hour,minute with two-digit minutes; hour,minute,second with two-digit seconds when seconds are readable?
3,25
